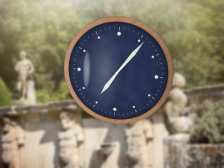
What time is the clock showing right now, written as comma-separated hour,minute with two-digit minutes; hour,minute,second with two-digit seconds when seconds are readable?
7,06
